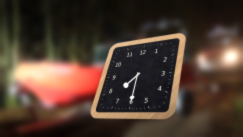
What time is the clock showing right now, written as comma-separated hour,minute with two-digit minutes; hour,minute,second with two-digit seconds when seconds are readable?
7,30
